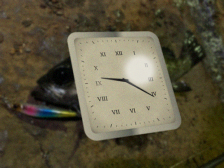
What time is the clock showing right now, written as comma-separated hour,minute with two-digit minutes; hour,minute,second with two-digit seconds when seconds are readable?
9,21
